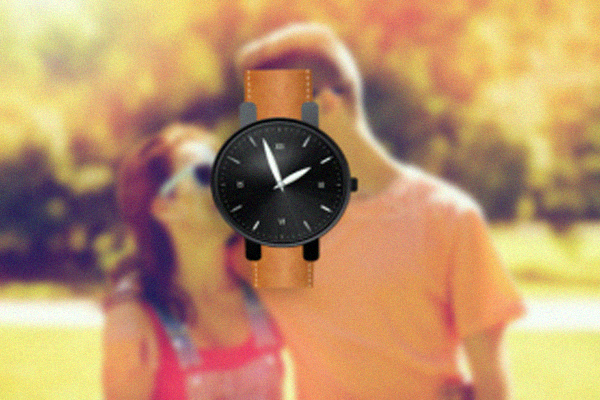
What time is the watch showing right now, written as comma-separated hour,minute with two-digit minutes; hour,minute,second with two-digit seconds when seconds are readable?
1,57
